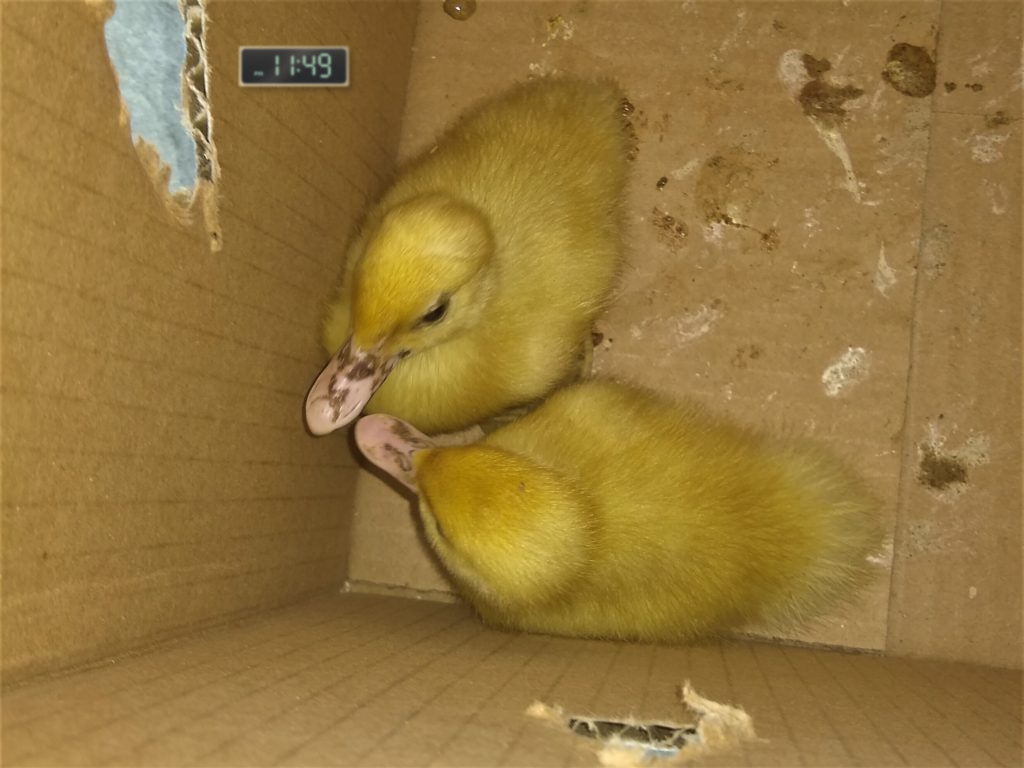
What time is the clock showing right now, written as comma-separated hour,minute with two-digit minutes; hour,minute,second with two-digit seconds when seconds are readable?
11,49
